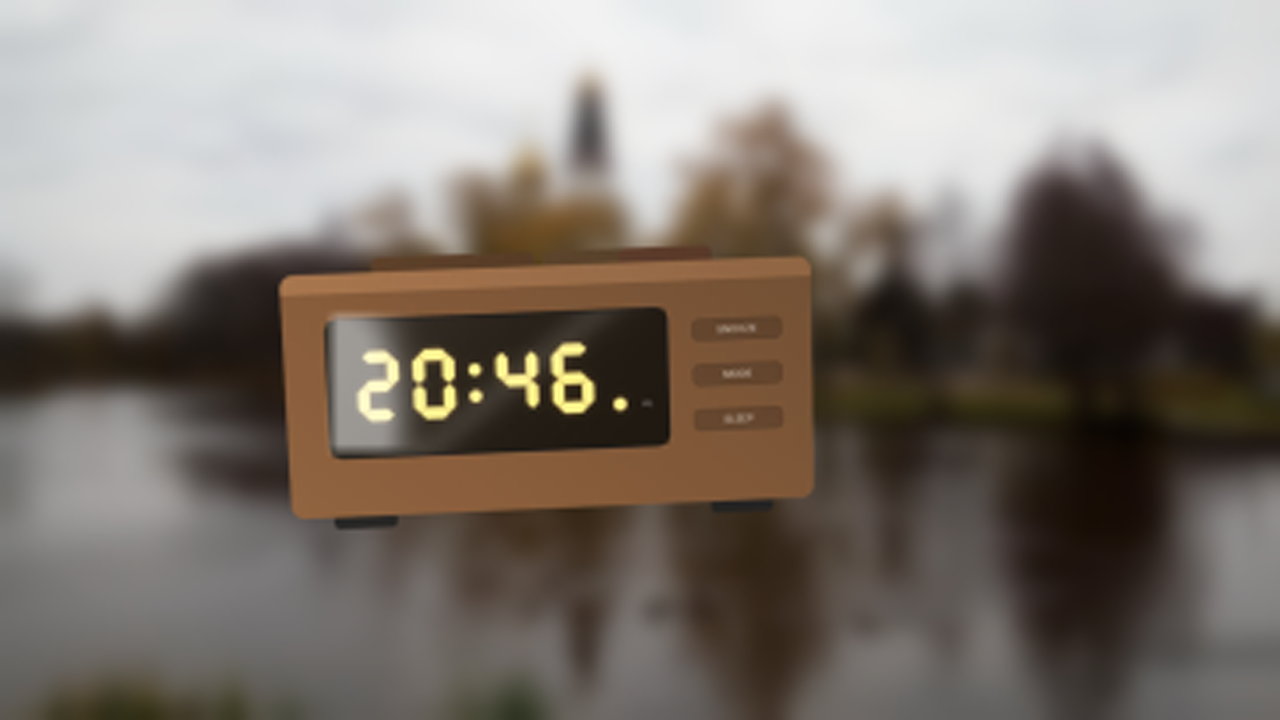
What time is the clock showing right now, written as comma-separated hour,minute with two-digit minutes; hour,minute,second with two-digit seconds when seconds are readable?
20,46
